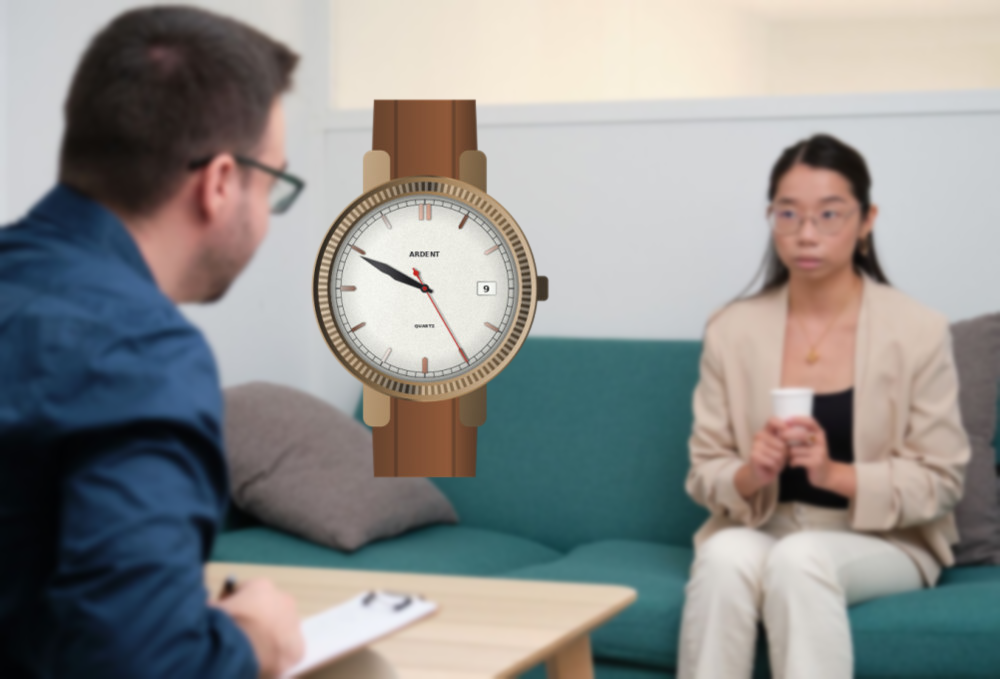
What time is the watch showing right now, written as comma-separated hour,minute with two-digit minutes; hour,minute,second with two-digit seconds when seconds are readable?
9,49,25
